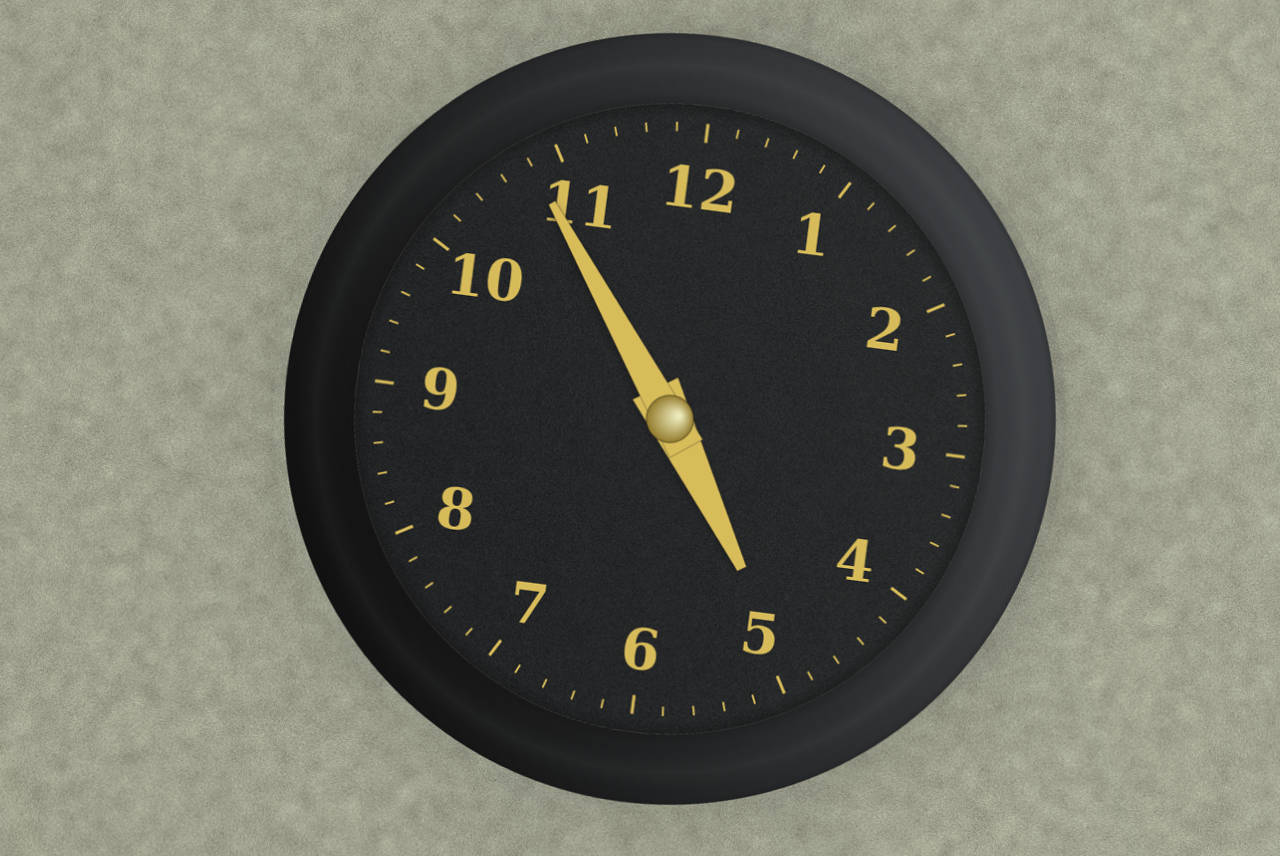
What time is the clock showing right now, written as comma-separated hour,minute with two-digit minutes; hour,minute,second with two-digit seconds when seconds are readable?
4,54
